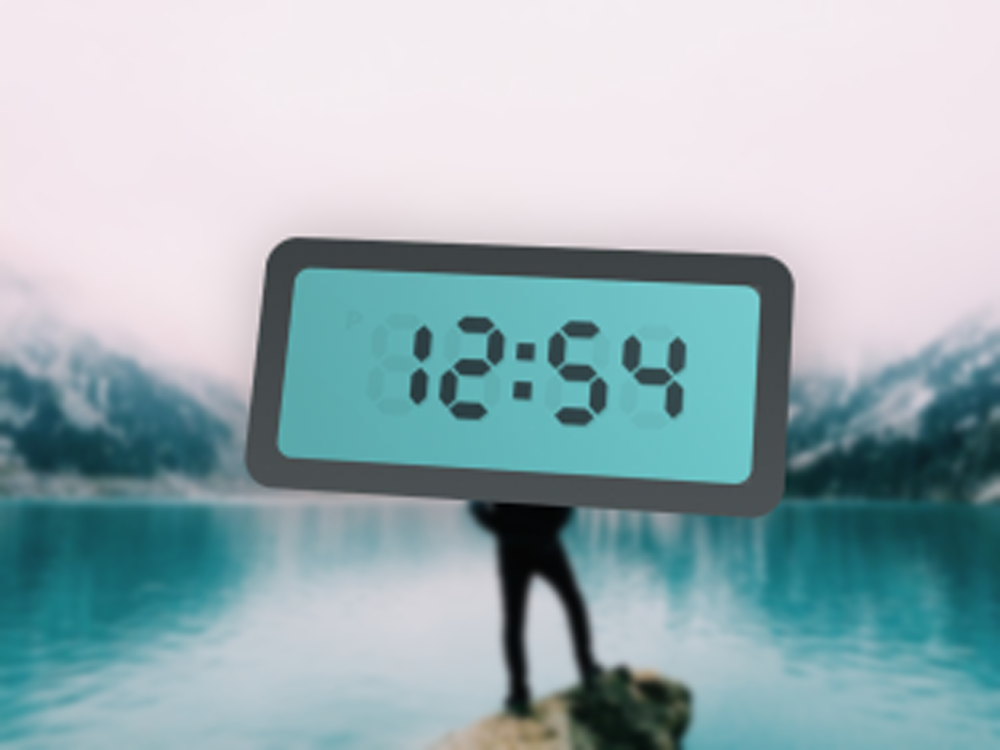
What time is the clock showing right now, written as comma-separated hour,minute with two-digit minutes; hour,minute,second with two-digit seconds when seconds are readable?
12,54
